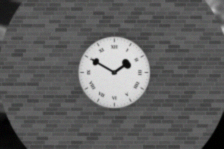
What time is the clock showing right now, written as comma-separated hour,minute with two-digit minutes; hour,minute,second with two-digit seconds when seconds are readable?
1,50
